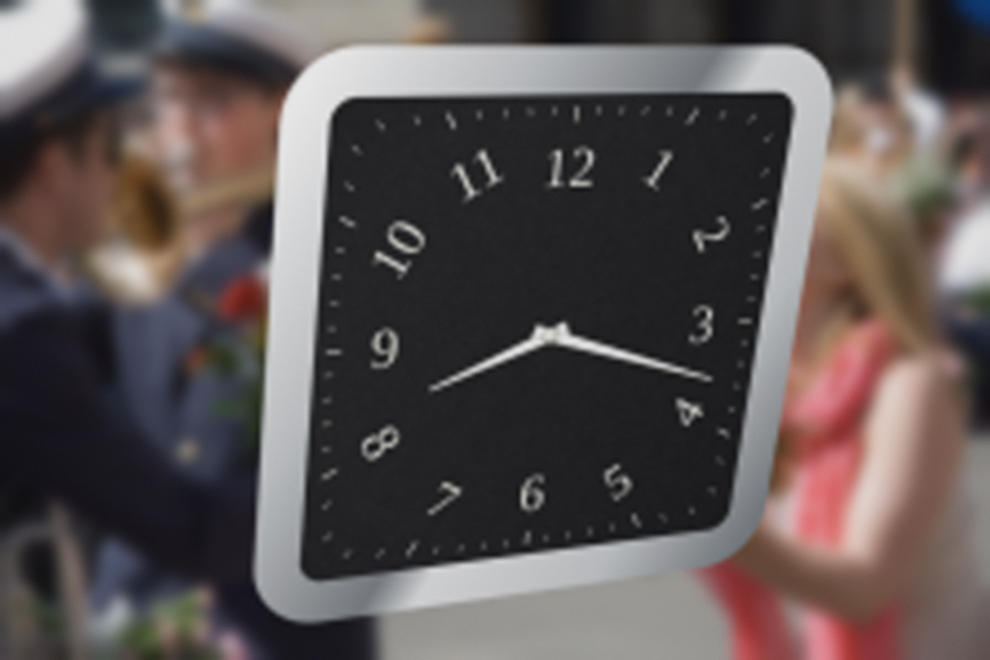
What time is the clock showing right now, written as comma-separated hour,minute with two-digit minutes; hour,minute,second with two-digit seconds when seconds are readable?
8,18
